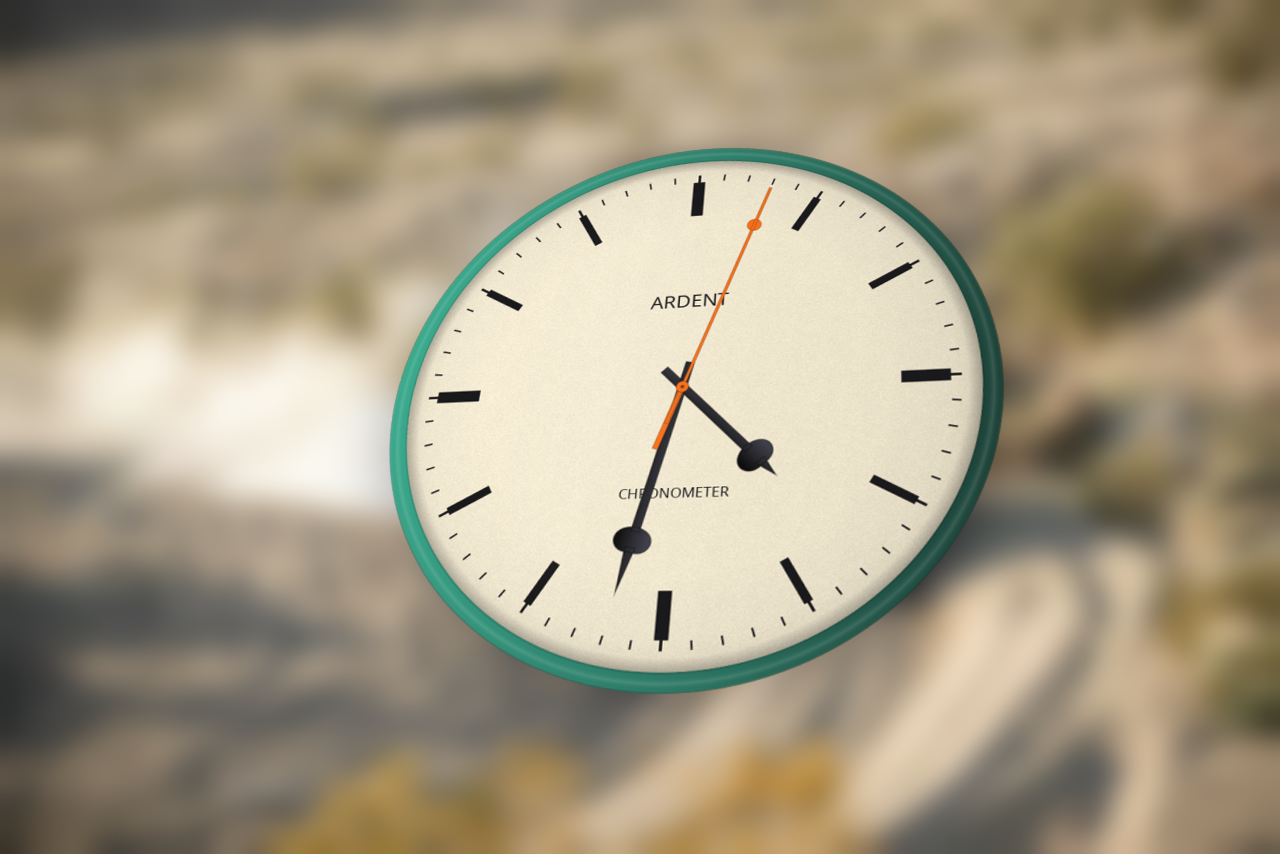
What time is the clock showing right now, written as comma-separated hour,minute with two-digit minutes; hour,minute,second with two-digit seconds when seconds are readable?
4,32,03
